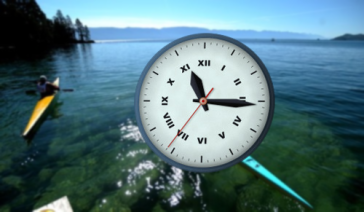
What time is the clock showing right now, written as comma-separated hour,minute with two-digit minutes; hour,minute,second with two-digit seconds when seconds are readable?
11,15,36
